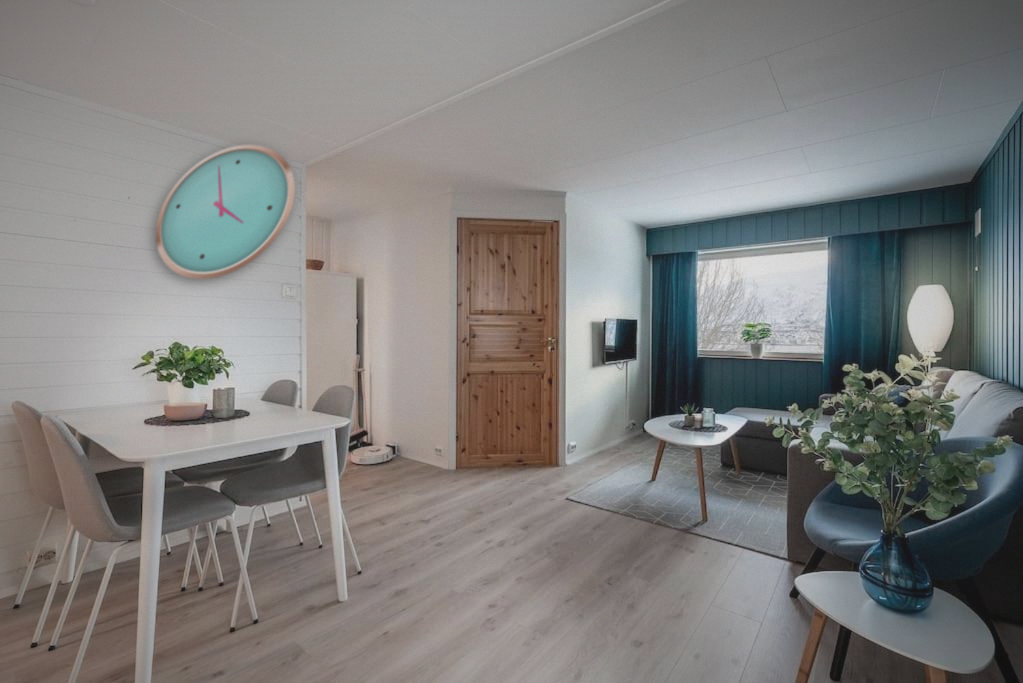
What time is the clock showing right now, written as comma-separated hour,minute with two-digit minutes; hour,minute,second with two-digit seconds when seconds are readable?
3,56
